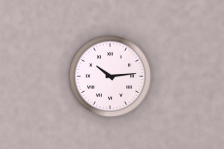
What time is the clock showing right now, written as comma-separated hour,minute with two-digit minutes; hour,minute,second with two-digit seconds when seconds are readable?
10,14
